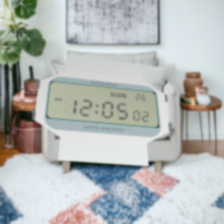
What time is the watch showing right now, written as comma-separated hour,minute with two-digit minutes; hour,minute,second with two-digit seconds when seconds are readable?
12,05,02
